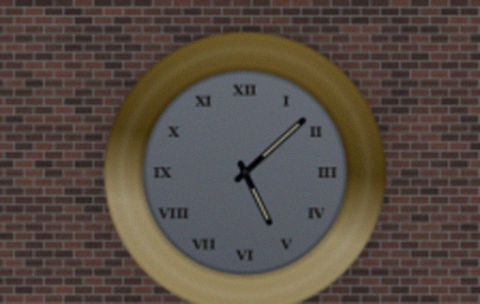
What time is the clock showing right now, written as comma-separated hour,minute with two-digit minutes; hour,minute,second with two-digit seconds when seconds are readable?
5,08
